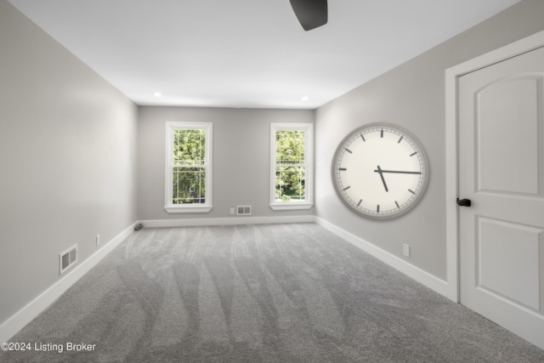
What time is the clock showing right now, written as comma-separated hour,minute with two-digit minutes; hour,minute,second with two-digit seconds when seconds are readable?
5,15
